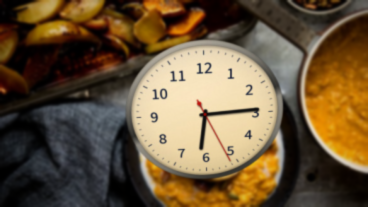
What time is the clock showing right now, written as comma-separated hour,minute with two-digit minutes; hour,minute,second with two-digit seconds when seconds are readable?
6,14,26
